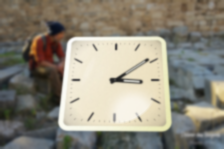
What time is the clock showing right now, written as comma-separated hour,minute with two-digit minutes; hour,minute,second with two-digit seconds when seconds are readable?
3,09
